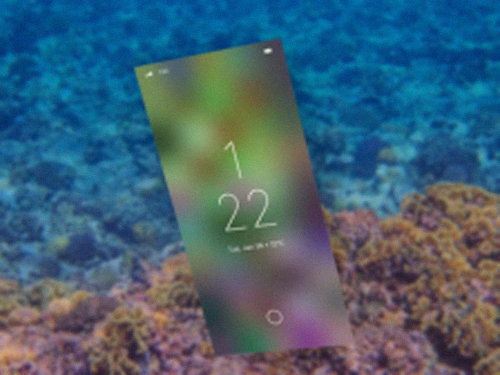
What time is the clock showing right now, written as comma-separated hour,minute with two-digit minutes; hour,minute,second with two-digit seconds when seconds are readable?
1,22
